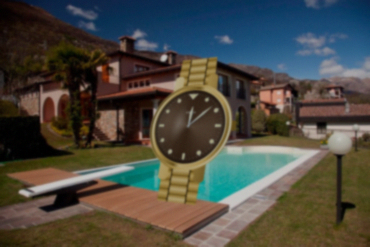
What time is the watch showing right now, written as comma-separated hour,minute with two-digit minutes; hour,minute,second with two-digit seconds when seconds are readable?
12,08
